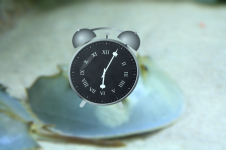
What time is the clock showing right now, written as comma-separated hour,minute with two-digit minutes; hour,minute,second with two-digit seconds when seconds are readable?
6,04
